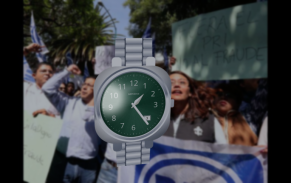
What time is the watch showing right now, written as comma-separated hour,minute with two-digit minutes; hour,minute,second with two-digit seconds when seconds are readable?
1,24
